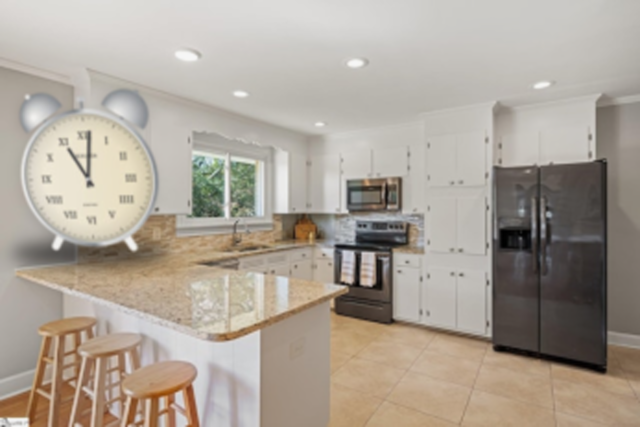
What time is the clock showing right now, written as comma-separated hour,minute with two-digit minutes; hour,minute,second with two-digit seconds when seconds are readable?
11,01
